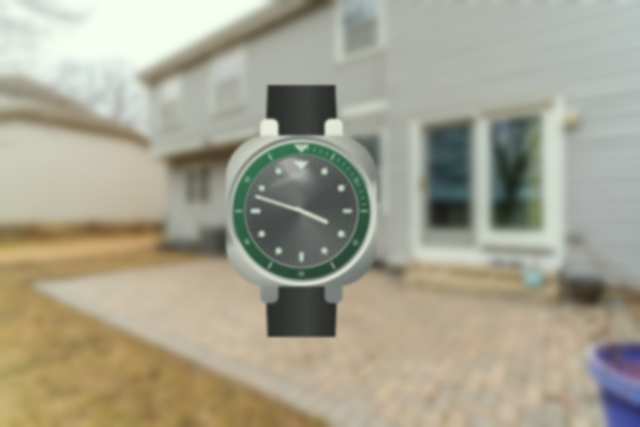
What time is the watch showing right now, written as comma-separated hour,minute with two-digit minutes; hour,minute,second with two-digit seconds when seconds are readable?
3,48
